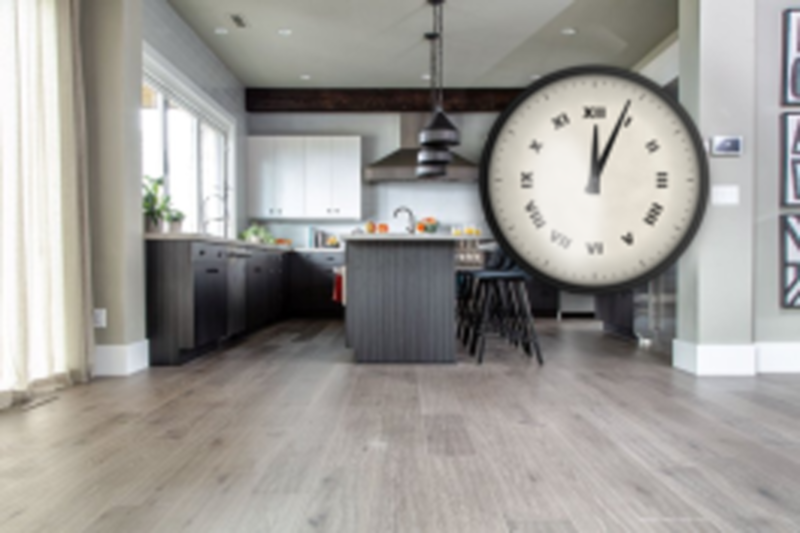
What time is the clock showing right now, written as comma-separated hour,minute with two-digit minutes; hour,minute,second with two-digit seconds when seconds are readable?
12,04
